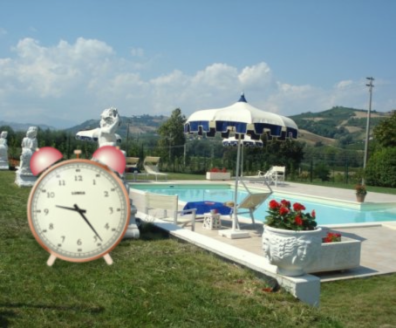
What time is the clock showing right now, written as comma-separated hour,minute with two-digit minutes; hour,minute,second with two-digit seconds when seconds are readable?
9,24
